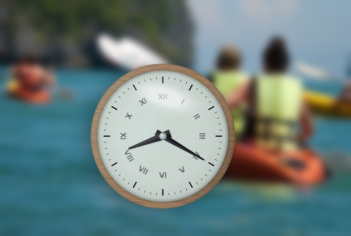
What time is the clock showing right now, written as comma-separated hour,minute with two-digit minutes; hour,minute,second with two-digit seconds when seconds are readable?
8,20
